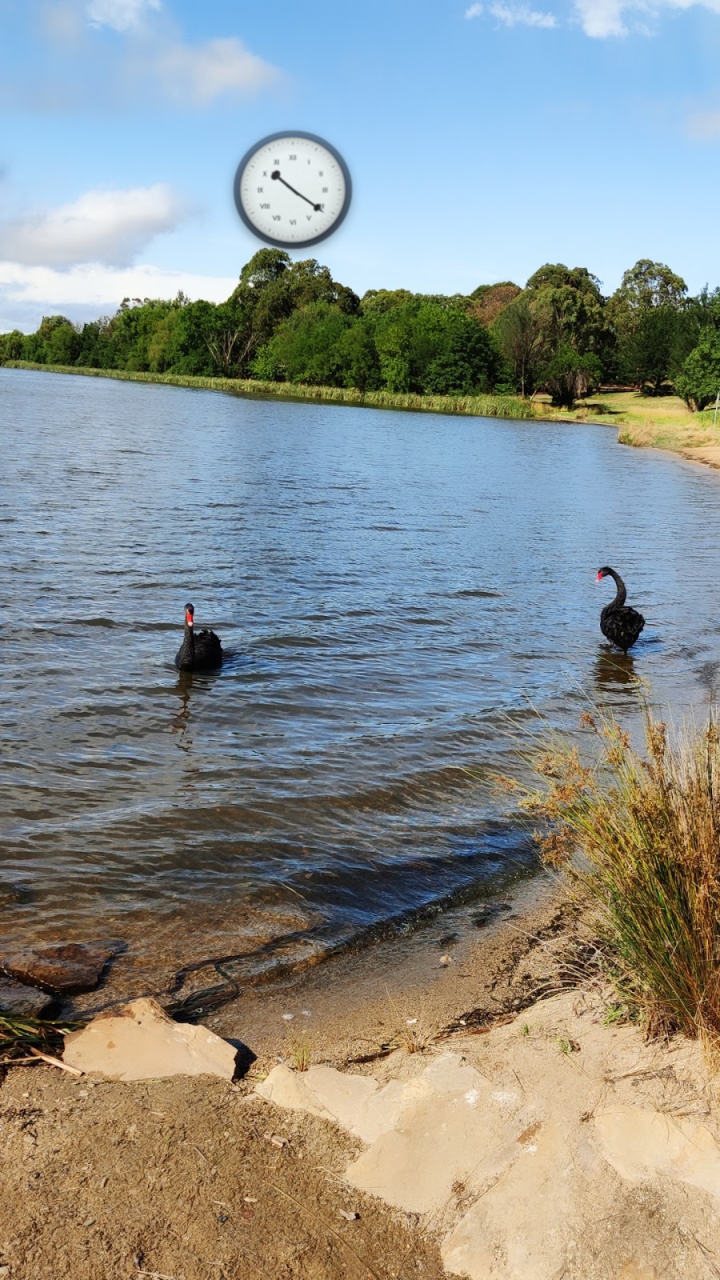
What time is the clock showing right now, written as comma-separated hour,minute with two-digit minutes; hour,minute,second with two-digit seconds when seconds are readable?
10,21
